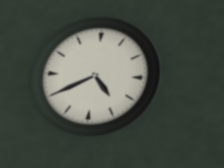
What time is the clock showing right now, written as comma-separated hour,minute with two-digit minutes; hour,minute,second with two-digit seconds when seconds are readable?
4,40
